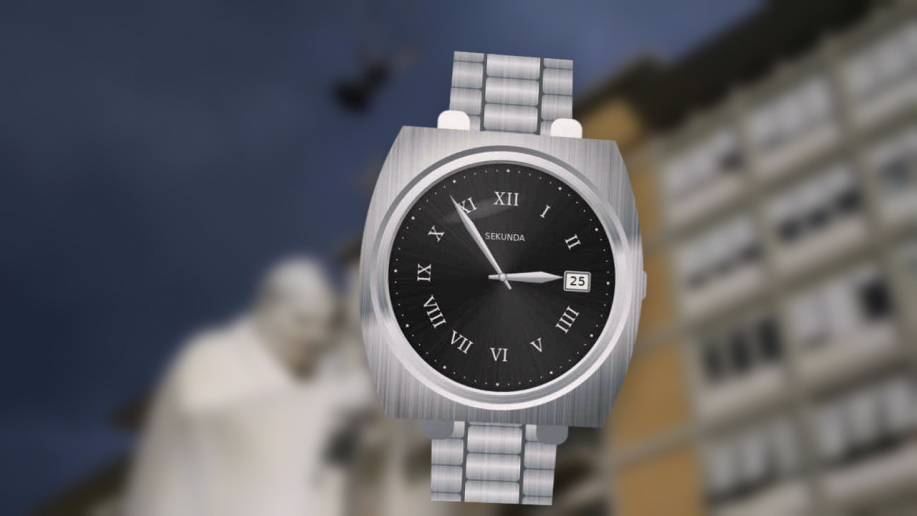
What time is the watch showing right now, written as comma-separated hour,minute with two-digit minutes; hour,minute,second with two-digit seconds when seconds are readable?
2,54
